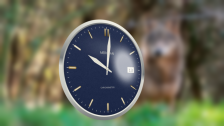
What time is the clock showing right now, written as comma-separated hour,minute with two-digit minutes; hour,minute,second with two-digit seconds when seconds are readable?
10,01
